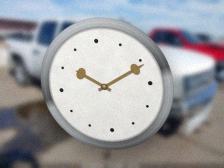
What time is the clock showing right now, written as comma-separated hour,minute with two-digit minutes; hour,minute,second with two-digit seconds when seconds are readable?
10,11
